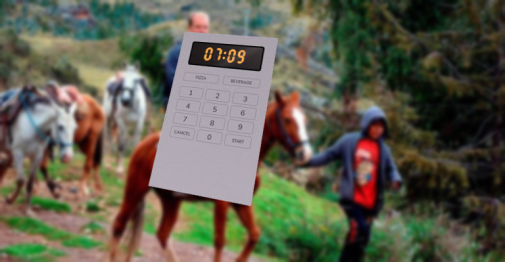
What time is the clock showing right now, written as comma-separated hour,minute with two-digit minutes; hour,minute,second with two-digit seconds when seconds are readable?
7,09
